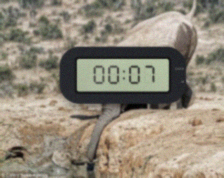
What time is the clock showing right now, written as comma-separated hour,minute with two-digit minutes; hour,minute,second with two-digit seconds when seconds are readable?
0,07
